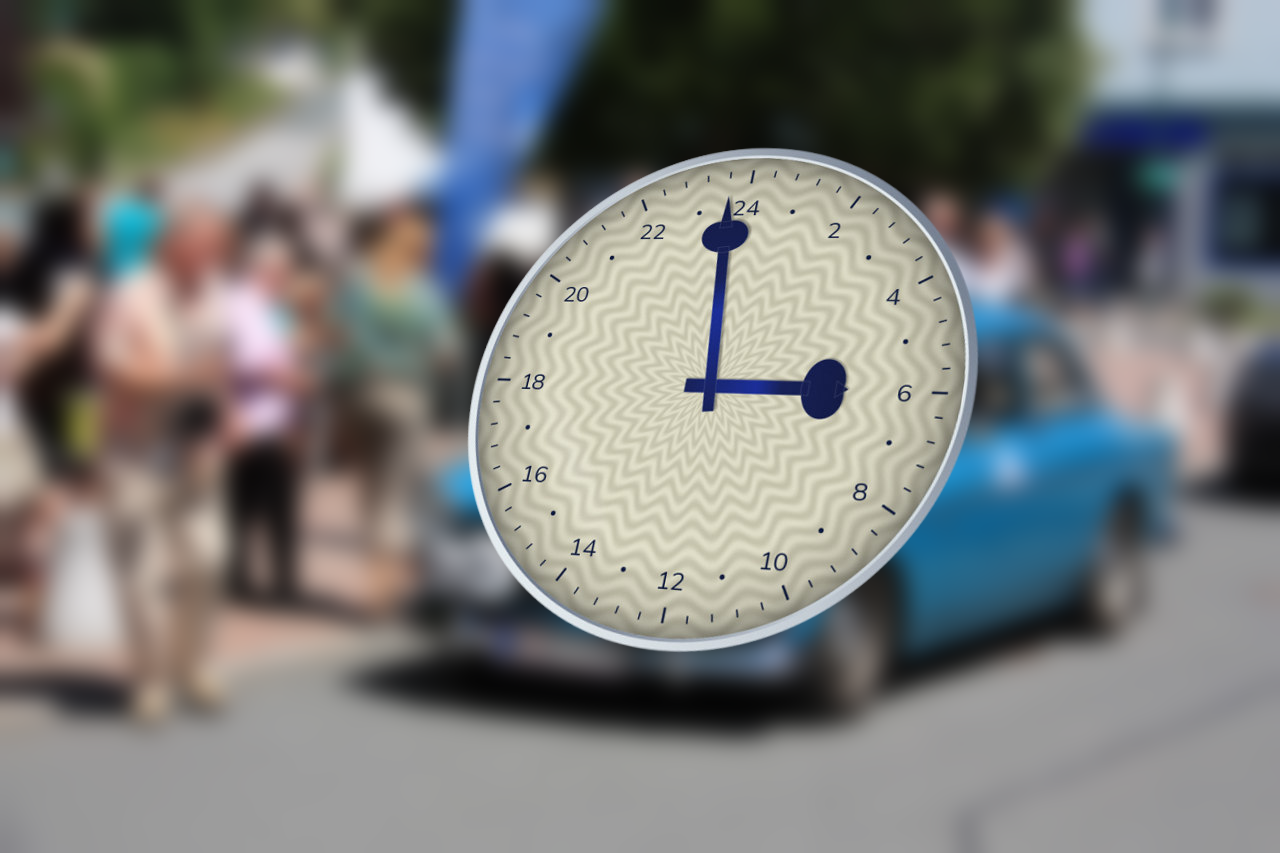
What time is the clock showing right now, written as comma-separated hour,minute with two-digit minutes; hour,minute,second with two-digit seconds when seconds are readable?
5,59
